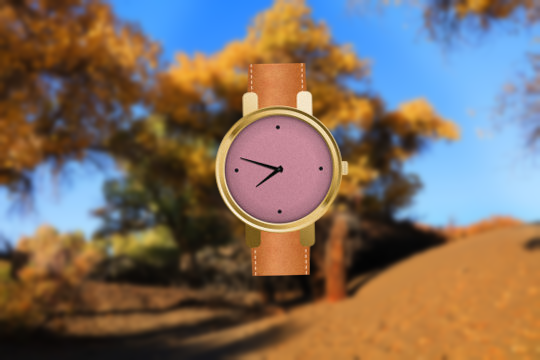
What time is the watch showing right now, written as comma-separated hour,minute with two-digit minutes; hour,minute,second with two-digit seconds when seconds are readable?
7,48
